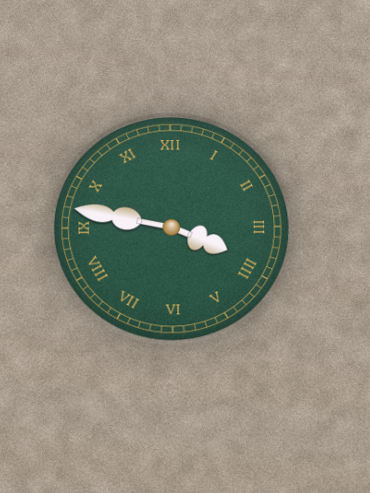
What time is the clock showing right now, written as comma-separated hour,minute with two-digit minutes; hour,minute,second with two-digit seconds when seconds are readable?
3,47
